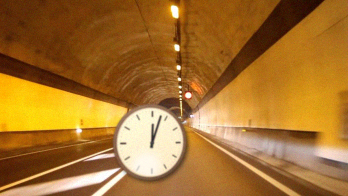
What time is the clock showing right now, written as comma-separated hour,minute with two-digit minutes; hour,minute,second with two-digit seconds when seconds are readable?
12,03
